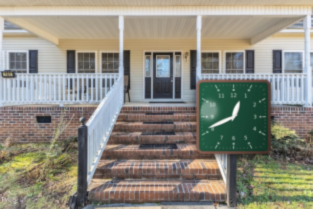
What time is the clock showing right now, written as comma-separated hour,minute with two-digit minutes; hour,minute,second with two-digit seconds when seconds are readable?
12,41
